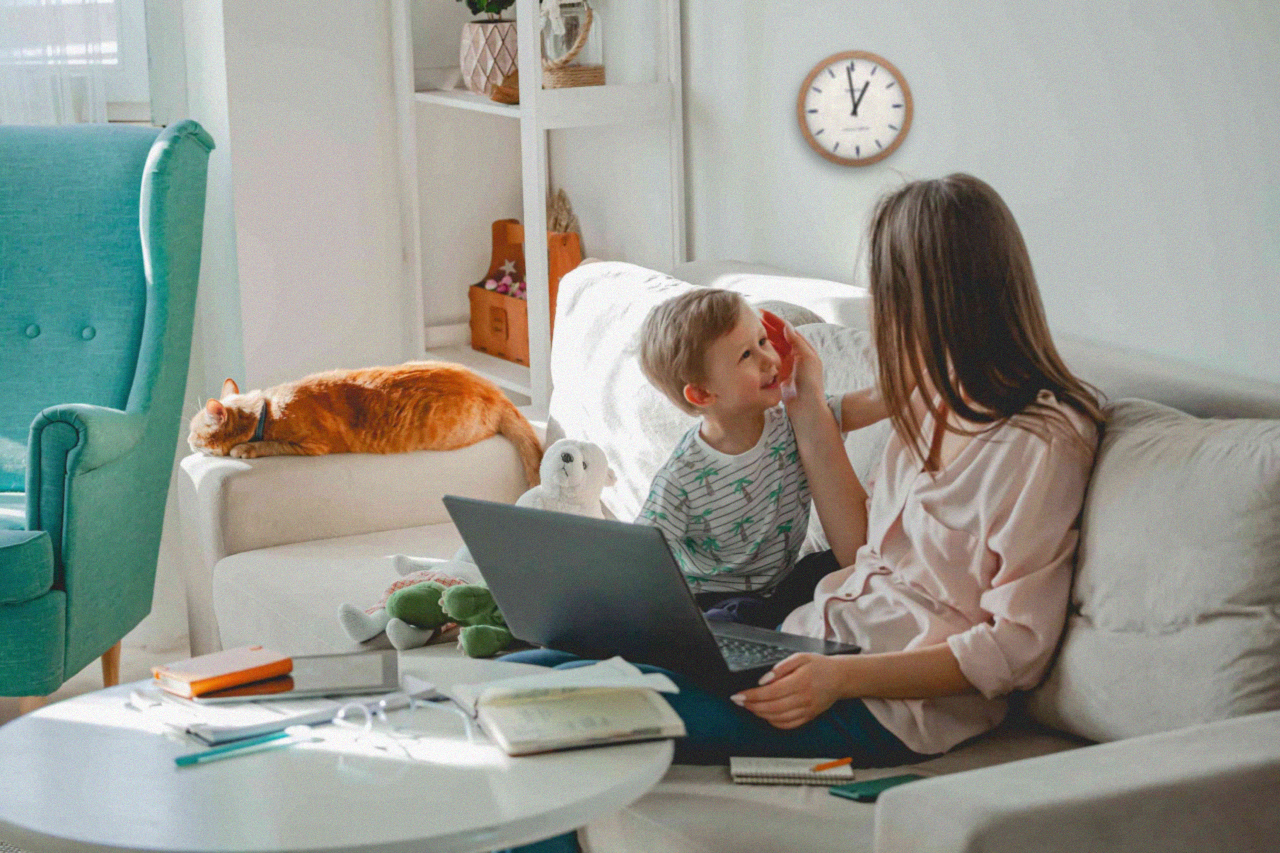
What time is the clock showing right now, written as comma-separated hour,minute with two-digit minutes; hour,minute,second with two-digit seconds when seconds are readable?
12,59
